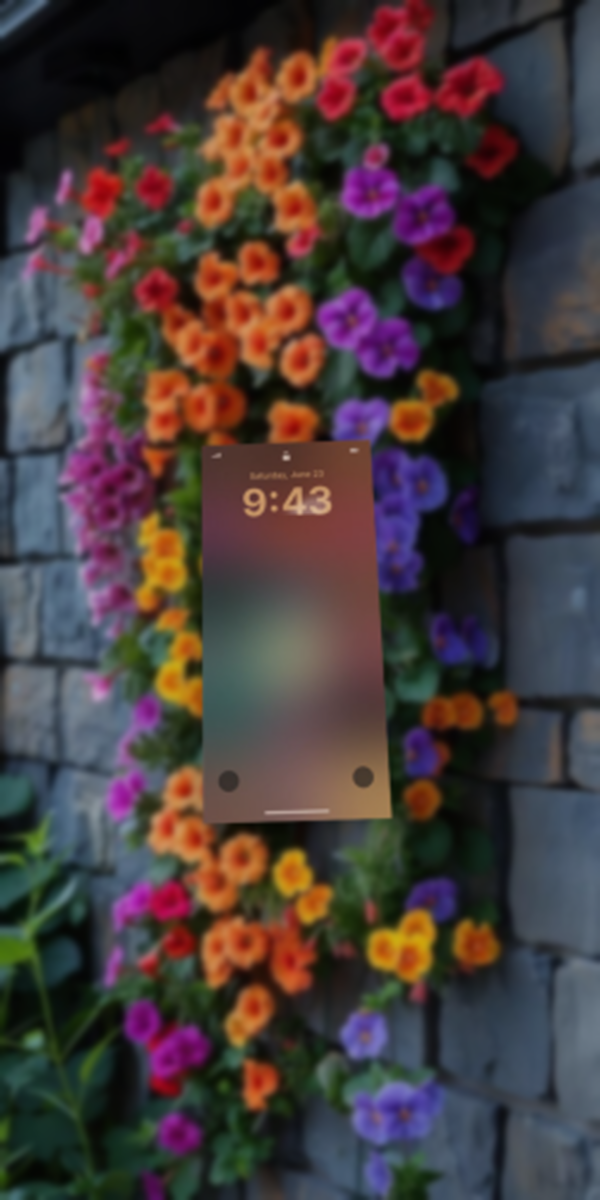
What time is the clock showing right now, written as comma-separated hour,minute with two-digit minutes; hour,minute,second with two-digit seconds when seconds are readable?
9,43
